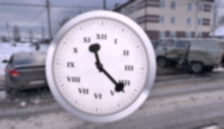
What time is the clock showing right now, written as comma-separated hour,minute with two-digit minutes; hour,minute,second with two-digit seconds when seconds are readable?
11,22
